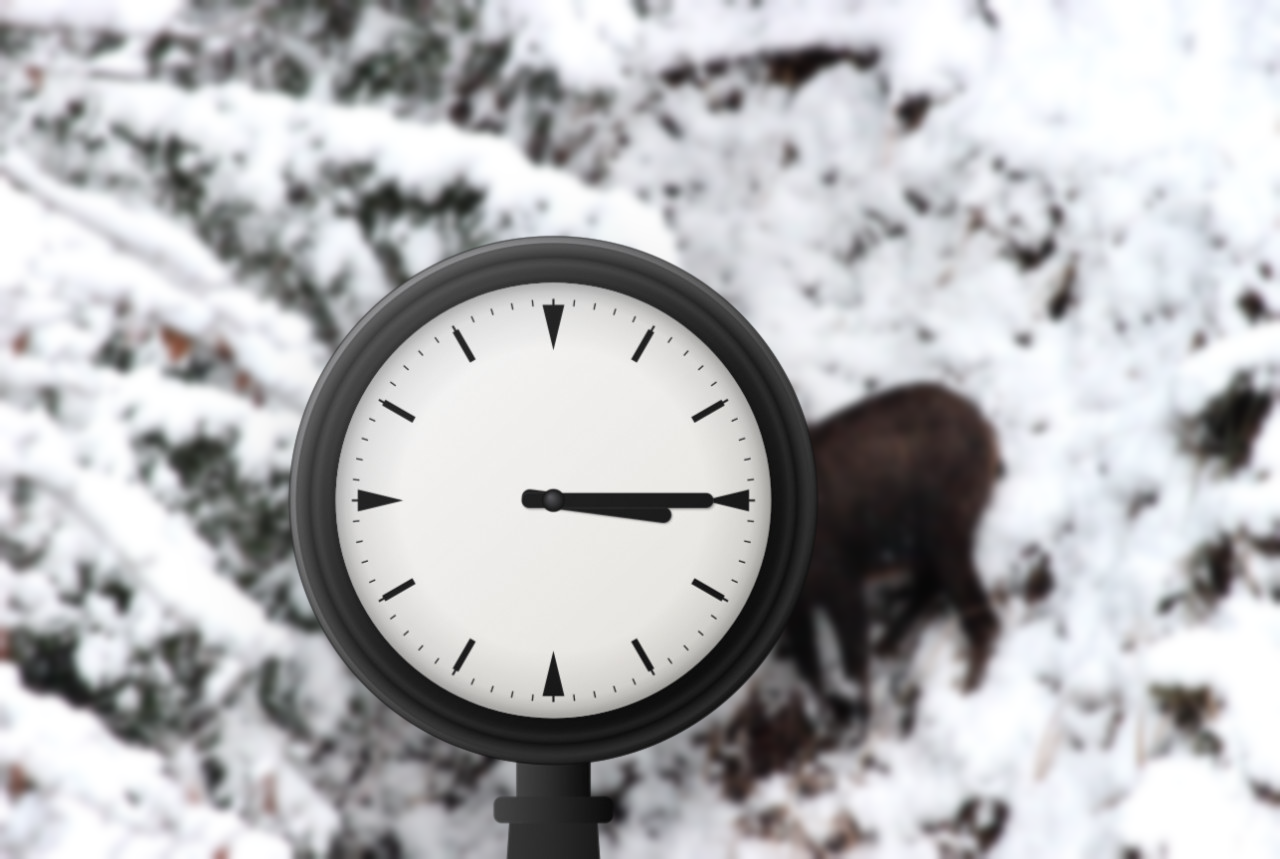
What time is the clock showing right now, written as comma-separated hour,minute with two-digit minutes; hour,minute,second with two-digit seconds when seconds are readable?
3,15
